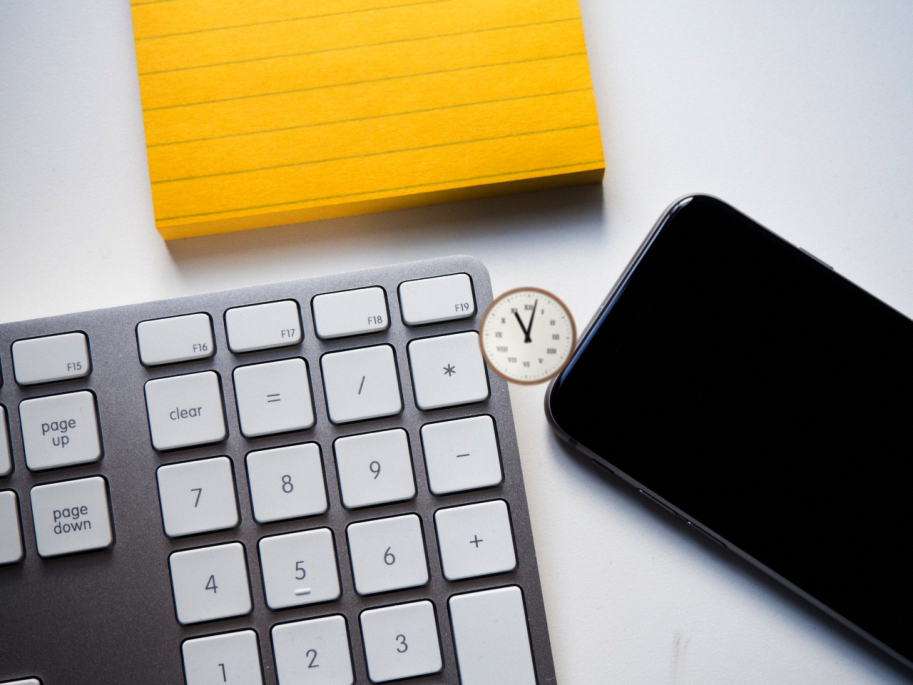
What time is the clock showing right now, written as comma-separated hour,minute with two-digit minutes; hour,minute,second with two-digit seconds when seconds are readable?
11,02
